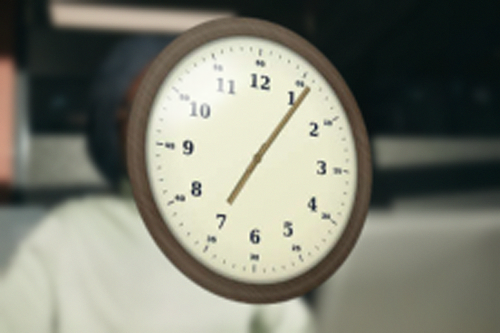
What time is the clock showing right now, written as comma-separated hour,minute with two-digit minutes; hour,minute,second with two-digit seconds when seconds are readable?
7,06
